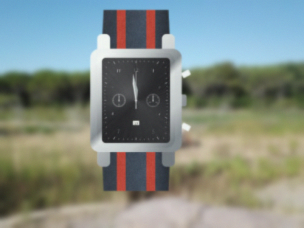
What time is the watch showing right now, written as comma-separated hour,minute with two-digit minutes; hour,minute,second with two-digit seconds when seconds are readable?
11,59
